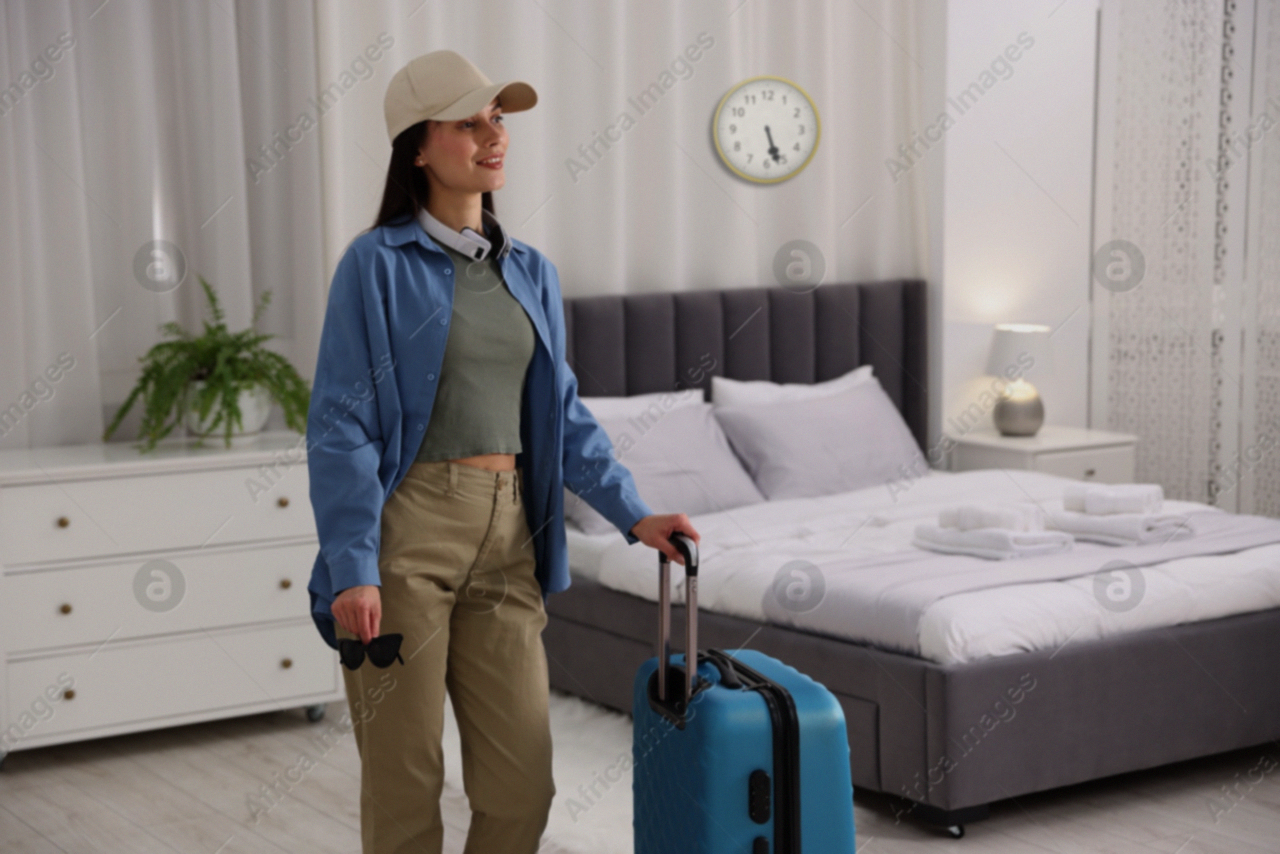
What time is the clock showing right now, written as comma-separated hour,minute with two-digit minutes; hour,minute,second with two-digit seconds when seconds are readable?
5,27
